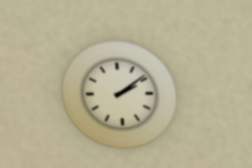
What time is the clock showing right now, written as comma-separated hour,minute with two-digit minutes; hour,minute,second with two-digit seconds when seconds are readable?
2,09
